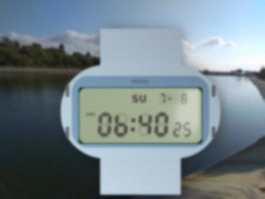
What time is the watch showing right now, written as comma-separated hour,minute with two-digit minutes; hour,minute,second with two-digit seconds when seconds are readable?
6,40,25
